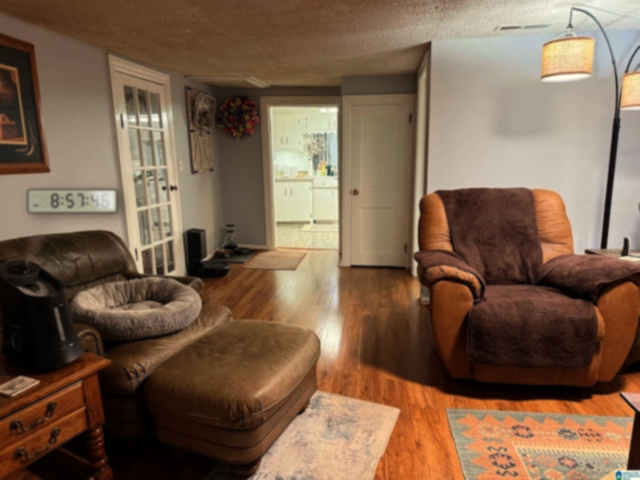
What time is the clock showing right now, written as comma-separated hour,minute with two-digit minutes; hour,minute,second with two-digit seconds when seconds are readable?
8,57,46
